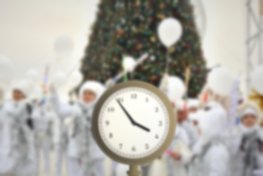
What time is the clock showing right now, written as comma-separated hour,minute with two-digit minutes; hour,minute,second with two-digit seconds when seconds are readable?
3,54
